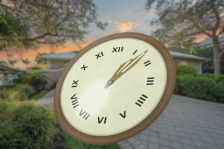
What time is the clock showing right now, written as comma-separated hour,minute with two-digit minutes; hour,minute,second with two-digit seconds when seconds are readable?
1,07
